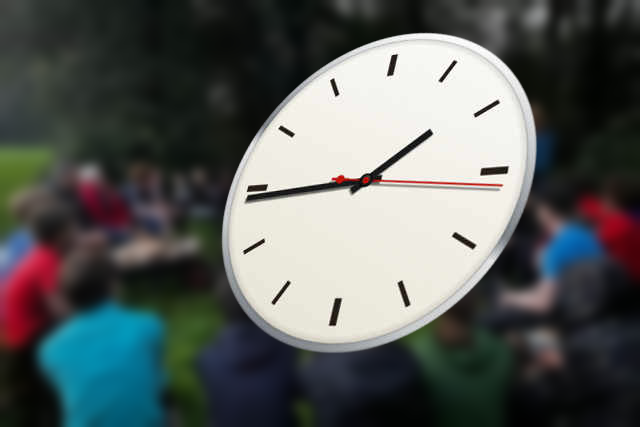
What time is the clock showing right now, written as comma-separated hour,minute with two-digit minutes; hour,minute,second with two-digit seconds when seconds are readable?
1,44,16
